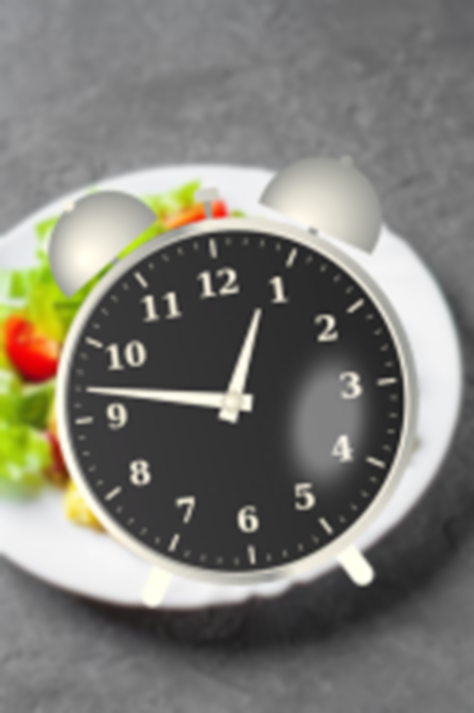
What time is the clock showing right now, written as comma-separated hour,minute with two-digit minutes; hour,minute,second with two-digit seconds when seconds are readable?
12,47
